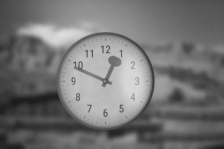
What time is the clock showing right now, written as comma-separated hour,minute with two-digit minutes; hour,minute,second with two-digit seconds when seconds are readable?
12,49
